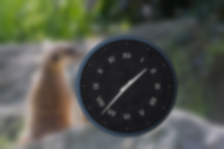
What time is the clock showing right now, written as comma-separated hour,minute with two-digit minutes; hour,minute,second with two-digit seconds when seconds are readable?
1,37
